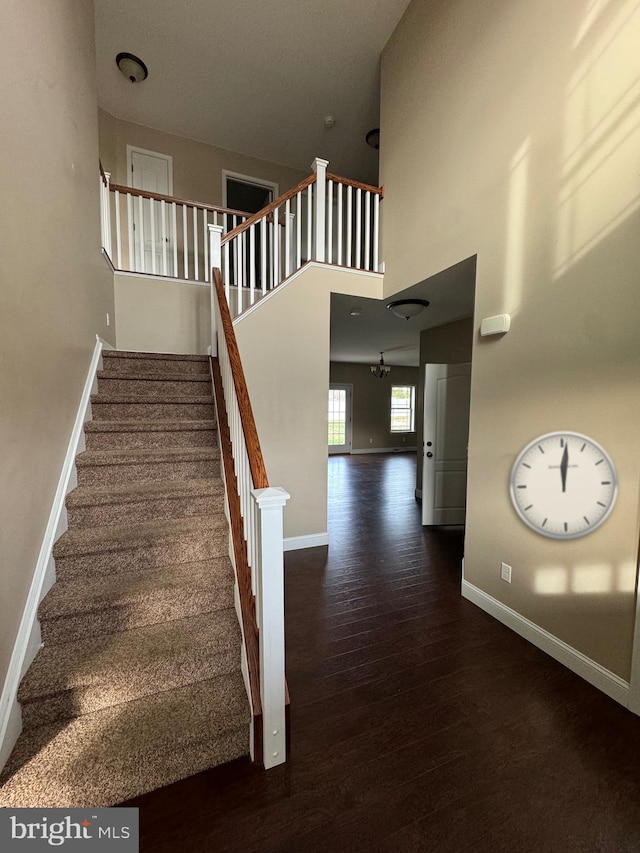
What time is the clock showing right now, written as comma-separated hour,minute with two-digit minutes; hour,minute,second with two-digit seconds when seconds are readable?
12,01
